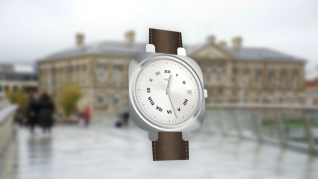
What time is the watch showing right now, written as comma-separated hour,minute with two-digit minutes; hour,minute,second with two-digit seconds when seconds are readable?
12,27
